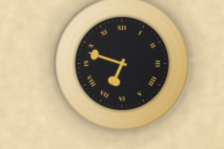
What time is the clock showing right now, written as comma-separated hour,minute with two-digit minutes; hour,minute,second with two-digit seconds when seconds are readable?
6,48
